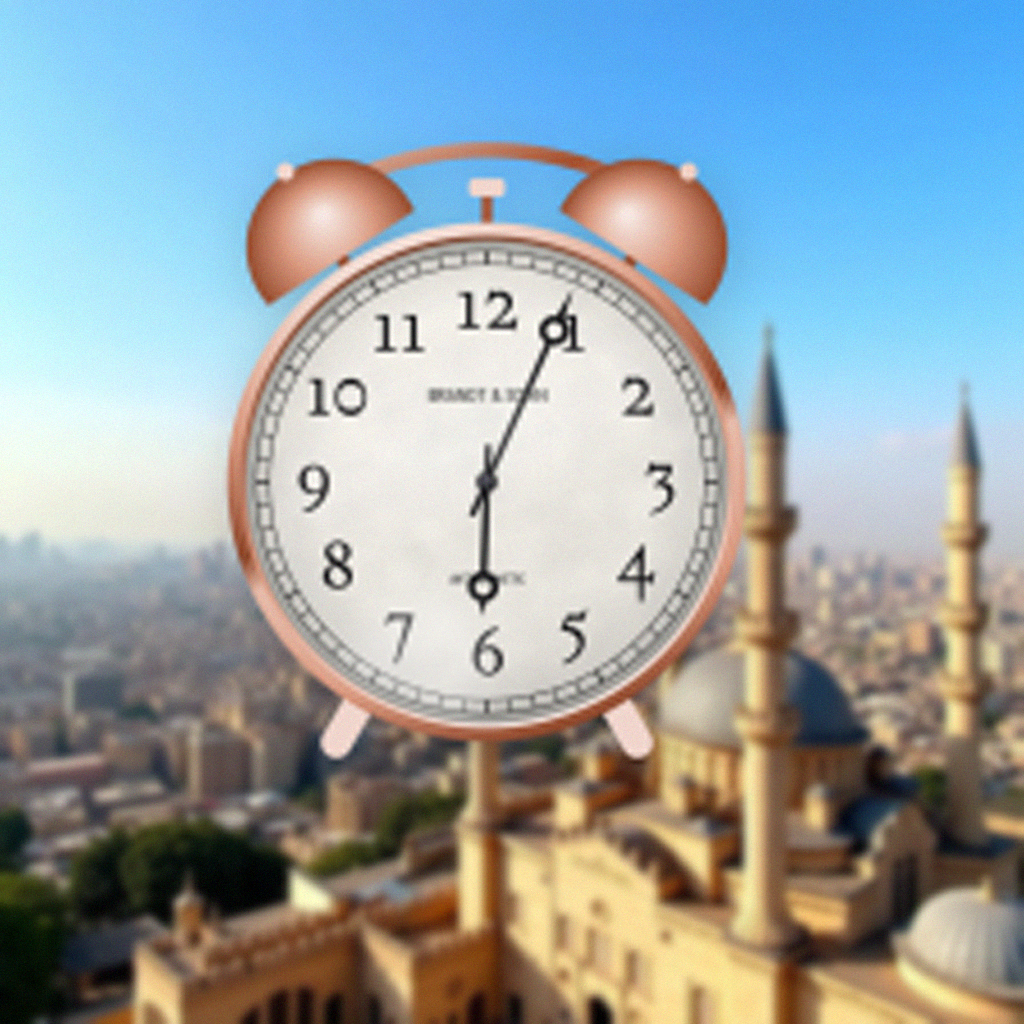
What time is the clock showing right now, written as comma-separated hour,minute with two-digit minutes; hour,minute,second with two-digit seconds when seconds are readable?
6,04
